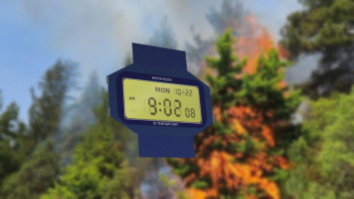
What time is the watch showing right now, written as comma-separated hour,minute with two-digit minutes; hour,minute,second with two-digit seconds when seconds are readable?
9,02,08
